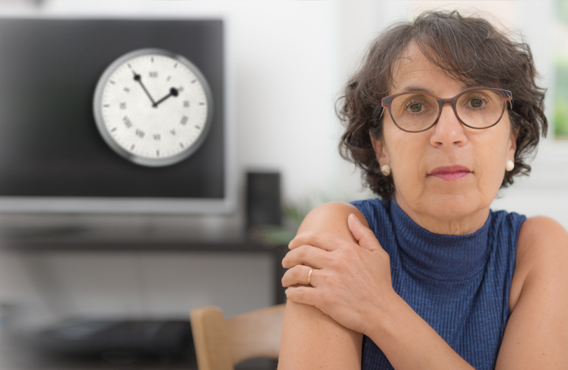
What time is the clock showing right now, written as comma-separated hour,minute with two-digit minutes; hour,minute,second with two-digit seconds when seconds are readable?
1,55
